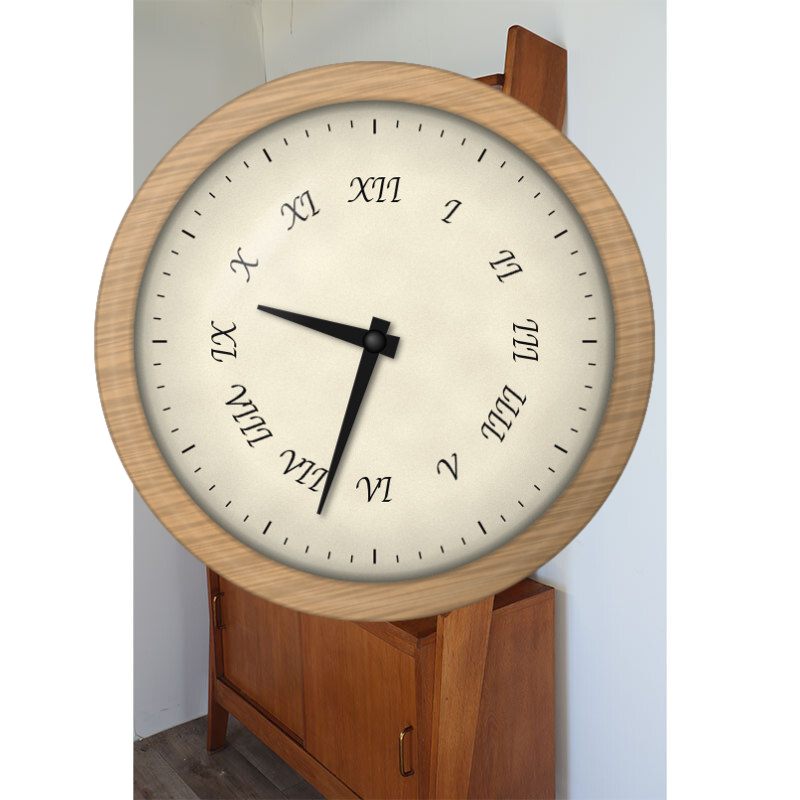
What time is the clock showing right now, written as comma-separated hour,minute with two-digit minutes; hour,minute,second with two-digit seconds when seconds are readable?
9,33
